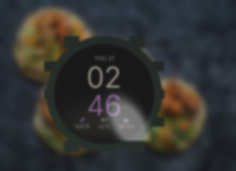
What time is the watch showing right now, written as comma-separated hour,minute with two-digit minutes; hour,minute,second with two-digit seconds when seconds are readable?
2,46
